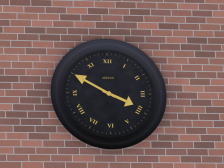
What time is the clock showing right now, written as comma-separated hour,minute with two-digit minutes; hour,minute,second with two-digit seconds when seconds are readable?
3,50
